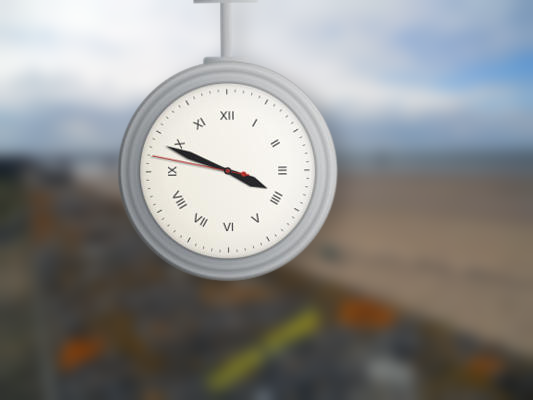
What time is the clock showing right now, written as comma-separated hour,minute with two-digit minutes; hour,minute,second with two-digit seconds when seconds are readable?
3,48,47
